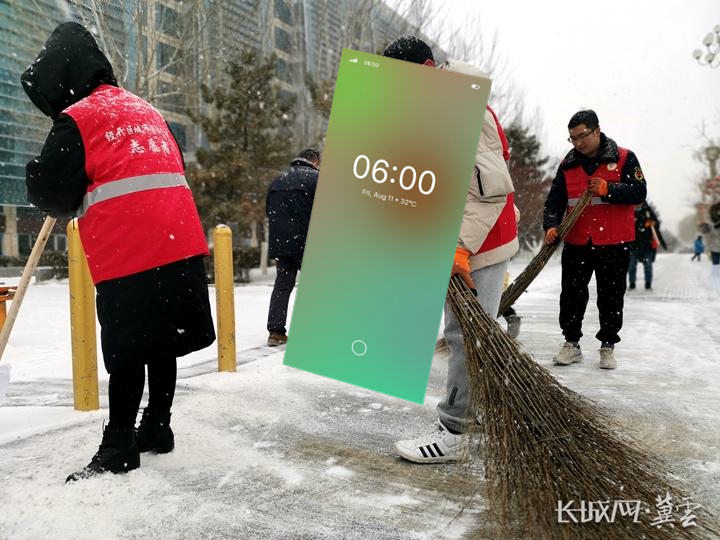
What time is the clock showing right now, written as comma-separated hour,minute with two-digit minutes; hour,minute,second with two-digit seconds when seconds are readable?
6,00
